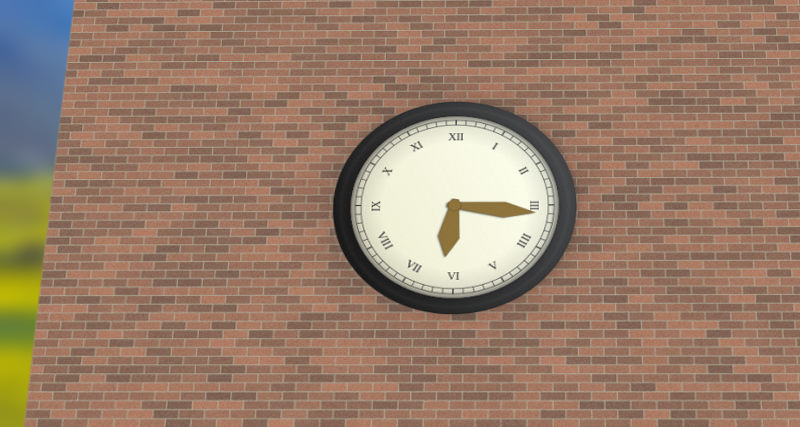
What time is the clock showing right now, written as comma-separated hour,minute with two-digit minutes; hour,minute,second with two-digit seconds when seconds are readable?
6,16
